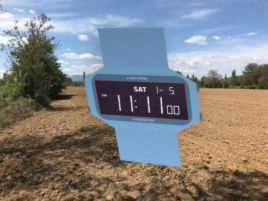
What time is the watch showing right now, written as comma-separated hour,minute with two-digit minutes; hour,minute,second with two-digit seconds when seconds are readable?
11,11
